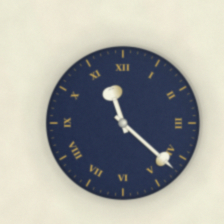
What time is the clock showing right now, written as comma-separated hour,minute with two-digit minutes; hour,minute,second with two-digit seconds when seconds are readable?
11,22
